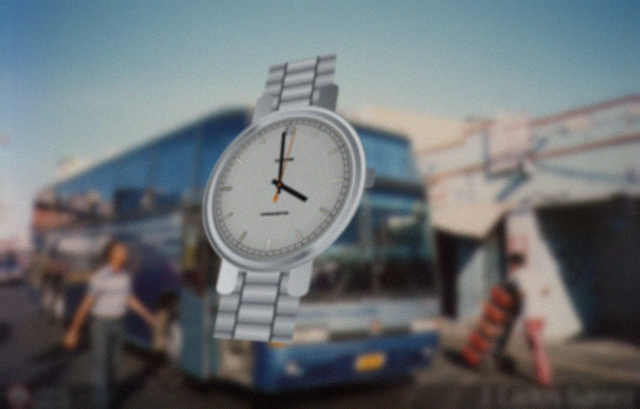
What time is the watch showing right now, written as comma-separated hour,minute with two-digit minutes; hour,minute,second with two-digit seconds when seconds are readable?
3,59,01
